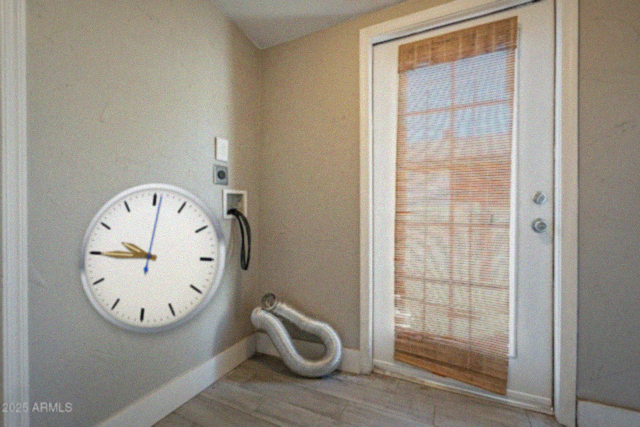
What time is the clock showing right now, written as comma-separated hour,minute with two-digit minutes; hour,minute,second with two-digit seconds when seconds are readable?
9,45,01
